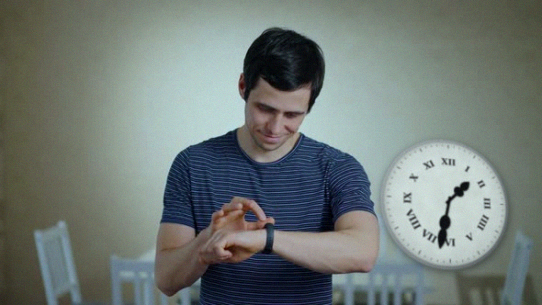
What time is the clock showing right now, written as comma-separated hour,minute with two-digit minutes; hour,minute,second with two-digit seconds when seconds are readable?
1,32
